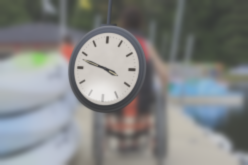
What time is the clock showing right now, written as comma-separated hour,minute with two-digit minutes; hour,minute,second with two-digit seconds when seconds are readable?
3,48
